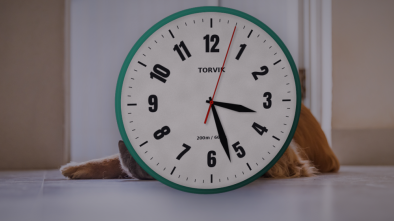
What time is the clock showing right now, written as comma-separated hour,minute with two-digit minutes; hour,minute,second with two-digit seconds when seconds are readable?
3,27,03
